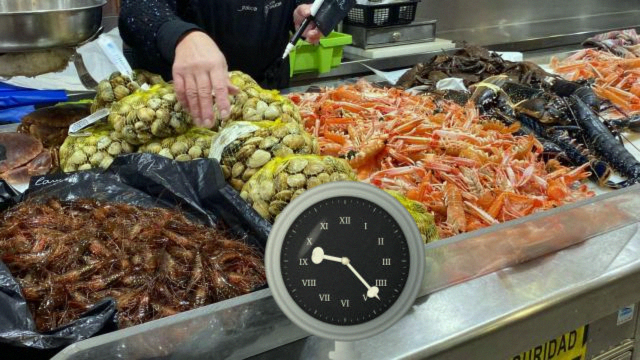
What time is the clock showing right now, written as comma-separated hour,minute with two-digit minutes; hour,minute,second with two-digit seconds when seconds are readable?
9,23
